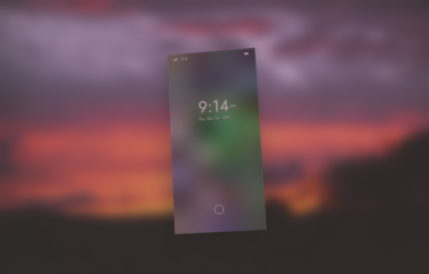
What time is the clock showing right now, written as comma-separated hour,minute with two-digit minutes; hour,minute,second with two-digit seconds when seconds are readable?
9,14
